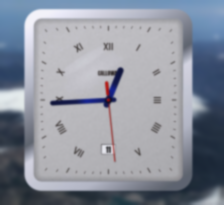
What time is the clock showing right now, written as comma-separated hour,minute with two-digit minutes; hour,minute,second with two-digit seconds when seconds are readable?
12,44,29
